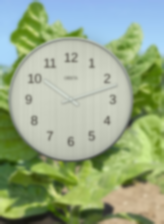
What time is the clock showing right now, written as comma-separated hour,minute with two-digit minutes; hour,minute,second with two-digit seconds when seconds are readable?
10,12
